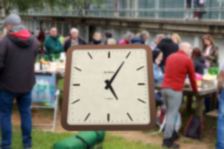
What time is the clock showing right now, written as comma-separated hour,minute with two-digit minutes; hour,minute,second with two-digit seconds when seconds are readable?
5,05
